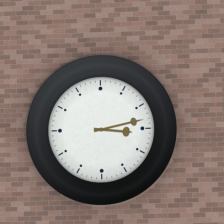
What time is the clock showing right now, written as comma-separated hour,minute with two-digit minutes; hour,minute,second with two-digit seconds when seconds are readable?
3,13
